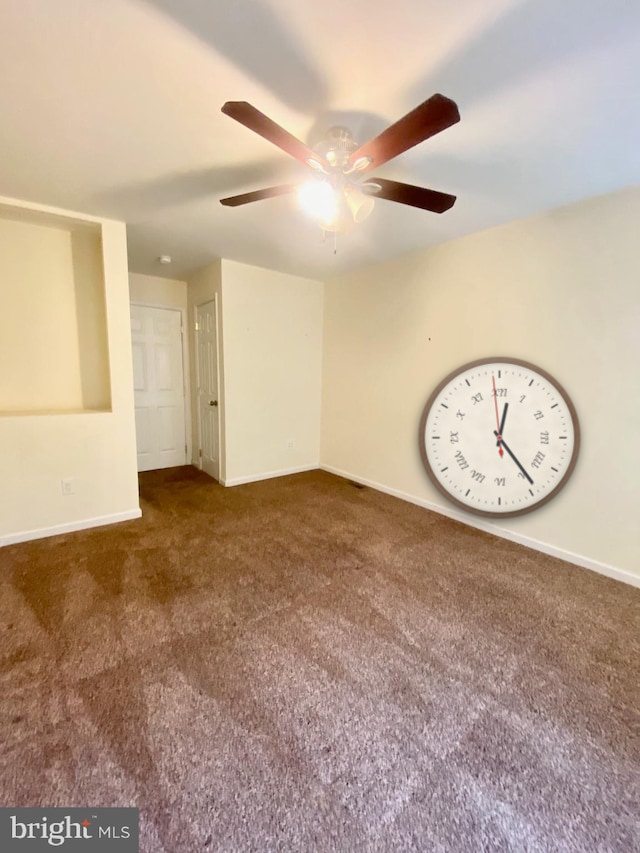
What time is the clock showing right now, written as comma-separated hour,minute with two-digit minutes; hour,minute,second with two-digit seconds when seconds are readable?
12,23,59
